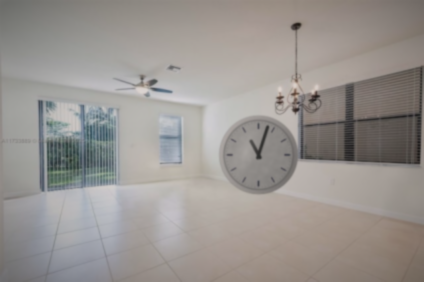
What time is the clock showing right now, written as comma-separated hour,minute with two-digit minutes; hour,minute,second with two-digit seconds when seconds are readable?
11,03
